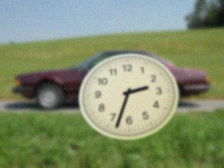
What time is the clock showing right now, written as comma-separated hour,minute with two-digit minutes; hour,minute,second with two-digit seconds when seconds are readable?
2,33
